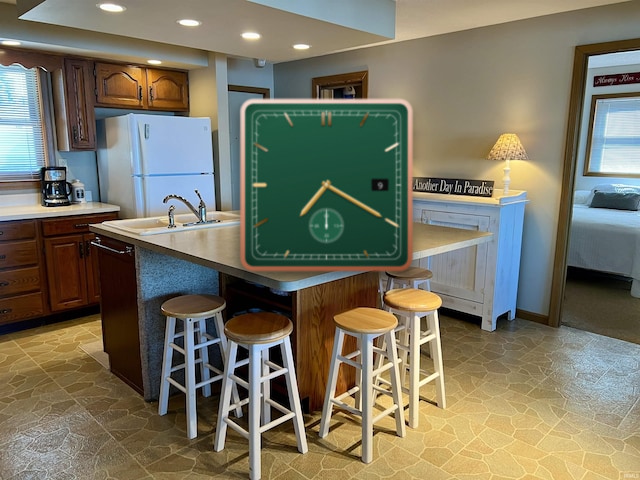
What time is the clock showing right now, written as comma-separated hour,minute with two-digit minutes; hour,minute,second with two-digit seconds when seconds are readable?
7,20
